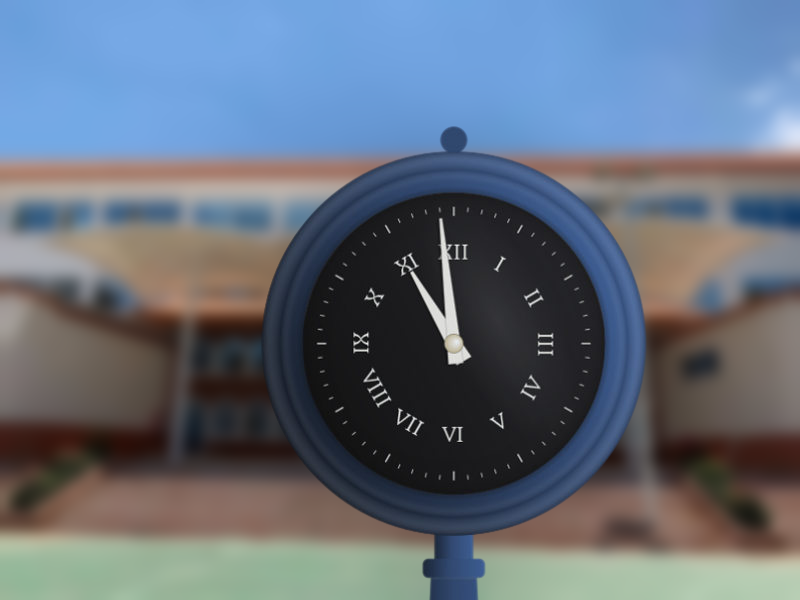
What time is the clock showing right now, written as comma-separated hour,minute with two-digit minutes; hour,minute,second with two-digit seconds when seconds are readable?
10,59
